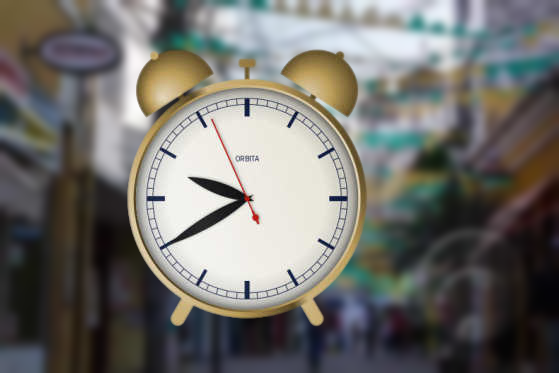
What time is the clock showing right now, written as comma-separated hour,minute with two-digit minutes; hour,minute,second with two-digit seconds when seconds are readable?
9,39,56
